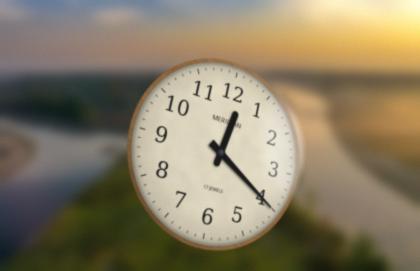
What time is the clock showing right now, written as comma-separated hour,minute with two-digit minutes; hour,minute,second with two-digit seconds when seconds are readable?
12,20
